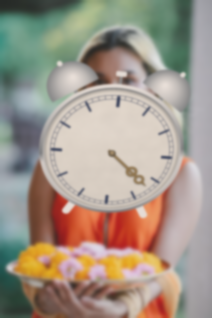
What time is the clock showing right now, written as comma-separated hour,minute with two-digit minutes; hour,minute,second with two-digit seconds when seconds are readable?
4,22
